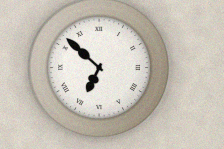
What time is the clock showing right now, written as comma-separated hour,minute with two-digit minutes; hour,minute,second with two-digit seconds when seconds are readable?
6,52
